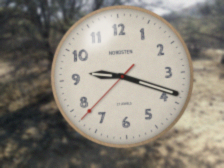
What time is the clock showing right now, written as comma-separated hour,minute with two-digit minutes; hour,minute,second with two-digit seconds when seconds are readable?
9,18,38
